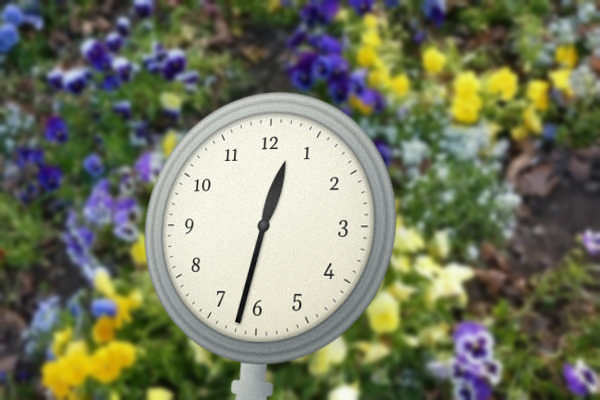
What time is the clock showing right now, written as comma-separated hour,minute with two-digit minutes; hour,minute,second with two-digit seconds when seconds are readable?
12,32
